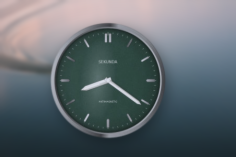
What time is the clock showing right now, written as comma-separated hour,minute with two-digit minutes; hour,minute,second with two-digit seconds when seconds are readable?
8,21
